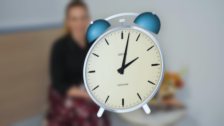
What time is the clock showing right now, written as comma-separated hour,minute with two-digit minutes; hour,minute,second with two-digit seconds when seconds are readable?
2,02
